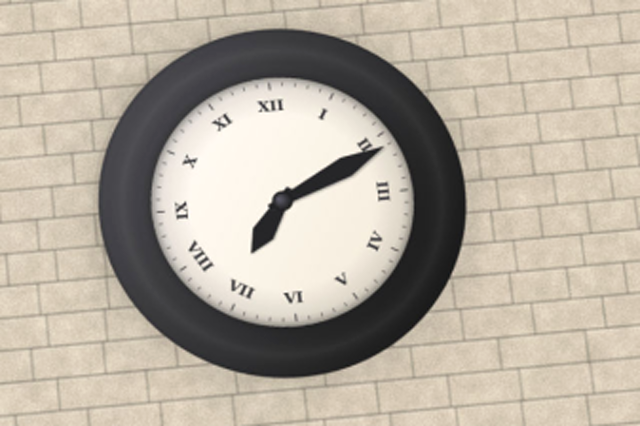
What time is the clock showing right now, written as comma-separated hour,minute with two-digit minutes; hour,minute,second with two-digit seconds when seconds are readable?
7,11
